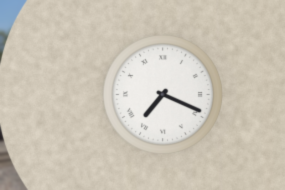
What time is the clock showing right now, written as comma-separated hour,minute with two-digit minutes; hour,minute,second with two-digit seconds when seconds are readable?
7,19
